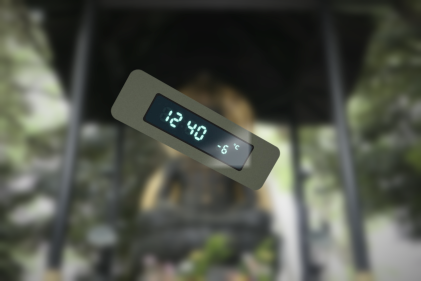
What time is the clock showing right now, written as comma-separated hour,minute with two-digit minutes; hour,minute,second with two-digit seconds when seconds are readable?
12,40
